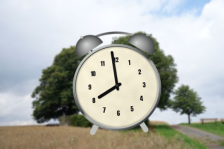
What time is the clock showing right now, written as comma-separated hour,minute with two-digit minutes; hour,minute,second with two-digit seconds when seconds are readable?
7,59
